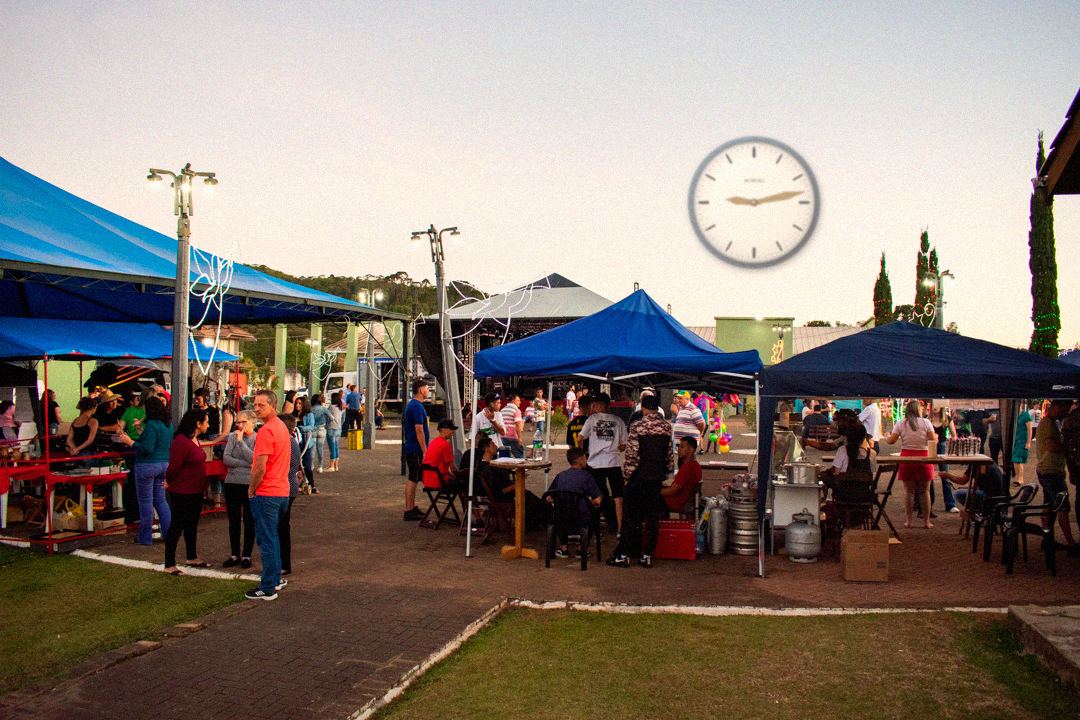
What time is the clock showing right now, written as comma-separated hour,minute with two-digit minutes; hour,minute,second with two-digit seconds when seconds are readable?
9,13
